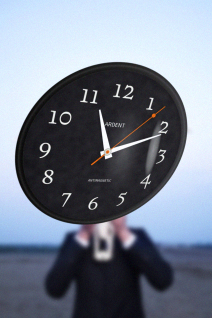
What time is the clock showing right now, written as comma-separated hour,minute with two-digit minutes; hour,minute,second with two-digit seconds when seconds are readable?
11,11,07
